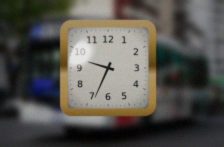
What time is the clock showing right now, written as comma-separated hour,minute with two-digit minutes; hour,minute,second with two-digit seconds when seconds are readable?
9,34
